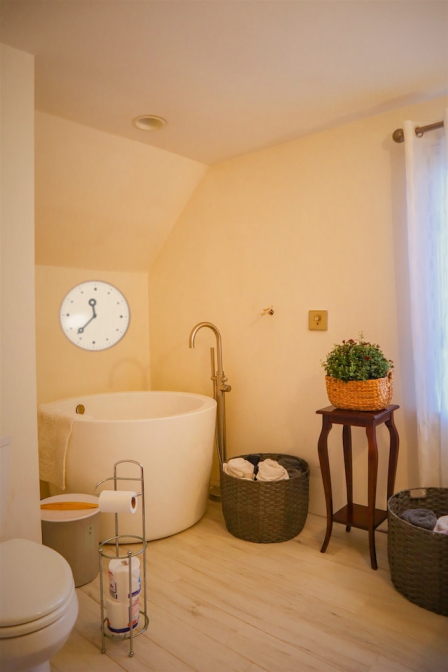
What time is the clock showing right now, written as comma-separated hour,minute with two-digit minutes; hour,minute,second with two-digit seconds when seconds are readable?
11,37
